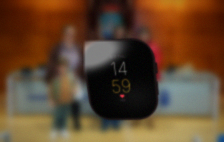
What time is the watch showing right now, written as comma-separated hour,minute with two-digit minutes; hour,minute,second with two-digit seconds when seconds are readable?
14,59
